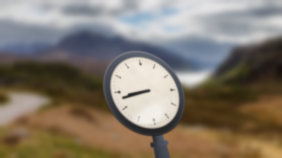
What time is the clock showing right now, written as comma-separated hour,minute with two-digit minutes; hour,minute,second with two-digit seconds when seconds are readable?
8,43
